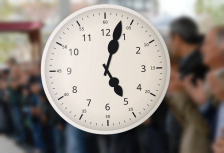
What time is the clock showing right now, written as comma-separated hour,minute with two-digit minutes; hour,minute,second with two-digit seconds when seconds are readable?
5,03
